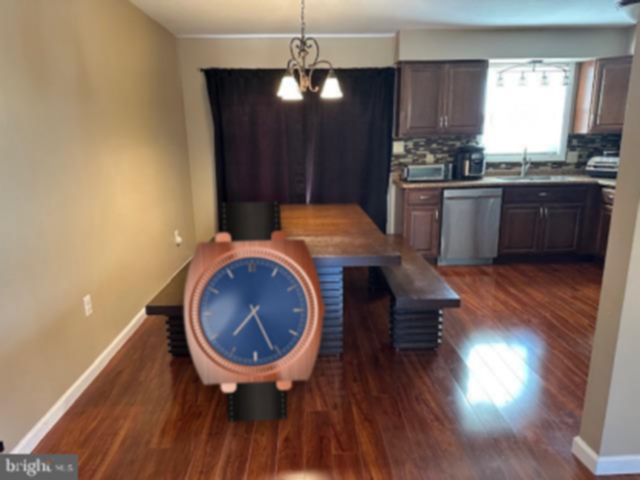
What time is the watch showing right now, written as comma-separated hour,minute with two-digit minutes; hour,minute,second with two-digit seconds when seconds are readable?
7,26
